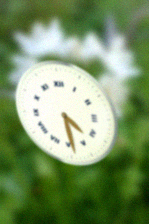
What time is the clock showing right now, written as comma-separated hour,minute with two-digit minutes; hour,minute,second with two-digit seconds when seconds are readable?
4,29
